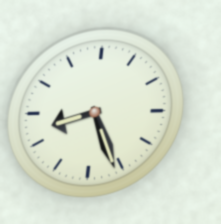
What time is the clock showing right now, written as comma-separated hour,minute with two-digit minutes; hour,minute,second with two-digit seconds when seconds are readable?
8,26
